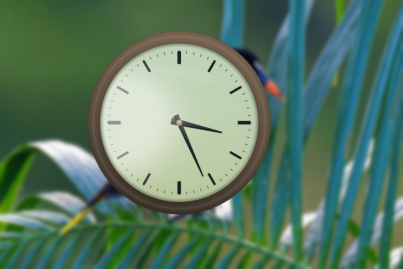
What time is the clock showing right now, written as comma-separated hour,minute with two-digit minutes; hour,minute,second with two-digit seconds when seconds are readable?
3,26
